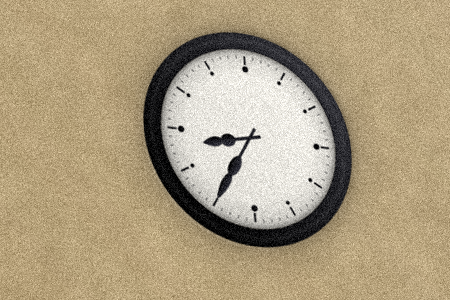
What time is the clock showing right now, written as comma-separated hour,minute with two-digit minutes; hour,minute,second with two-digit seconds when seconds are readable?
8,35
